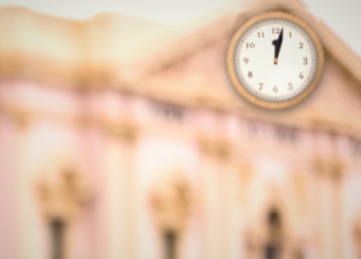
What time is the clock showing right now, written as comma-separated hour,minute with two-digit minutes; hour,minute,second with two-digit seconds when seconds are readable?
12,02
